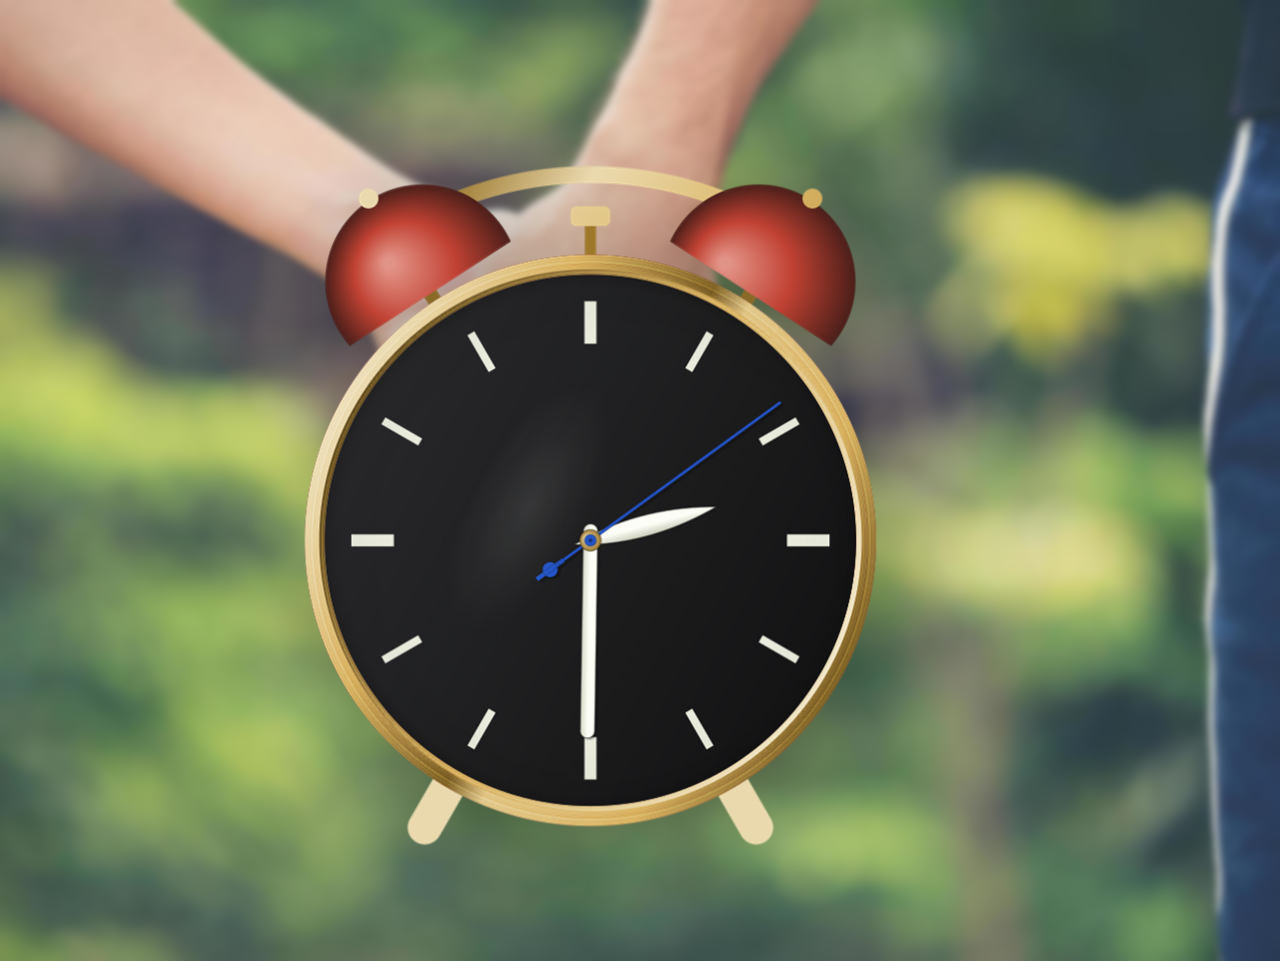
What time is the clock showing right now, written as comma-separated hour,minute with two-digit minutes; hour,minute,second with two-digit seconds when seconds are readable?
2,30,09
